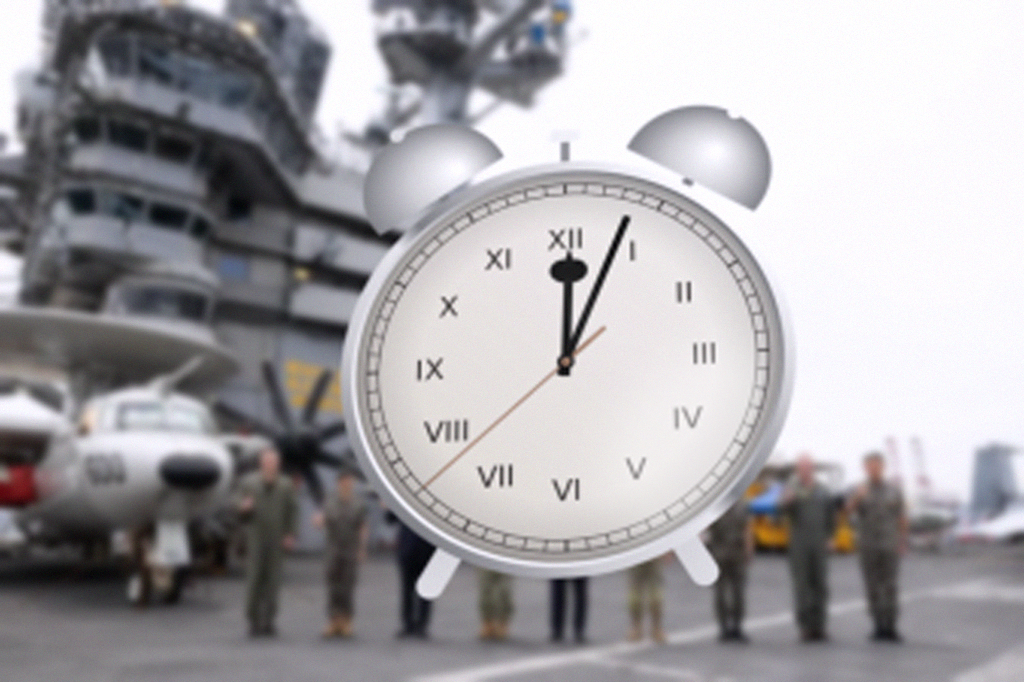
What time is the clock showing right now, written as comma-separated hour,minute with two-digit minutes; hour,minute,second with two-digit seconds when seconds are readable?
12,03,38
